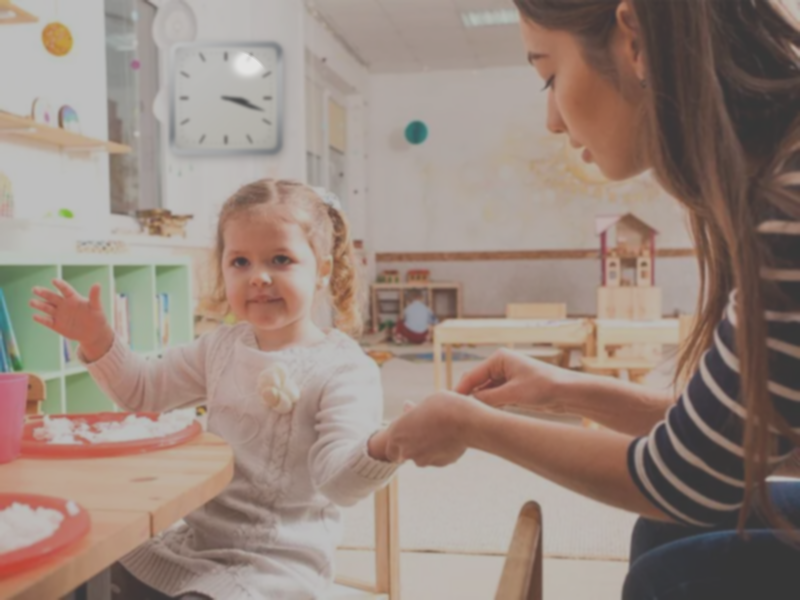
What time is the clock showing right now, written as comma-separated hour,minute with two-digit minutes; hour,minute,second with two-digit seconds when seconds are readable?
3,18
